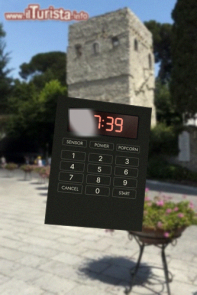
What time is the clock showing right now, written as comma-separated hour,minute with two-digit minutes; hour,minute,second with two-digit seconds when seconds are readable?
7,39
